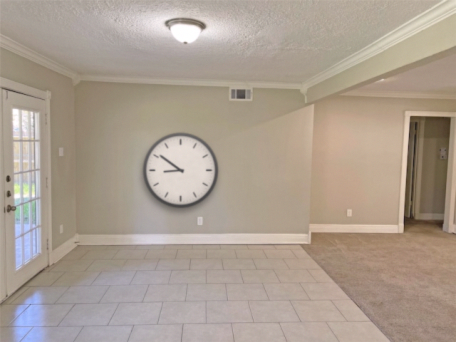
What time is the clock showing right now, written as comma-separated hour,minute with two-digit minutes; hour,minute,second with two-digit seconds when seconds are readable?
8,51
